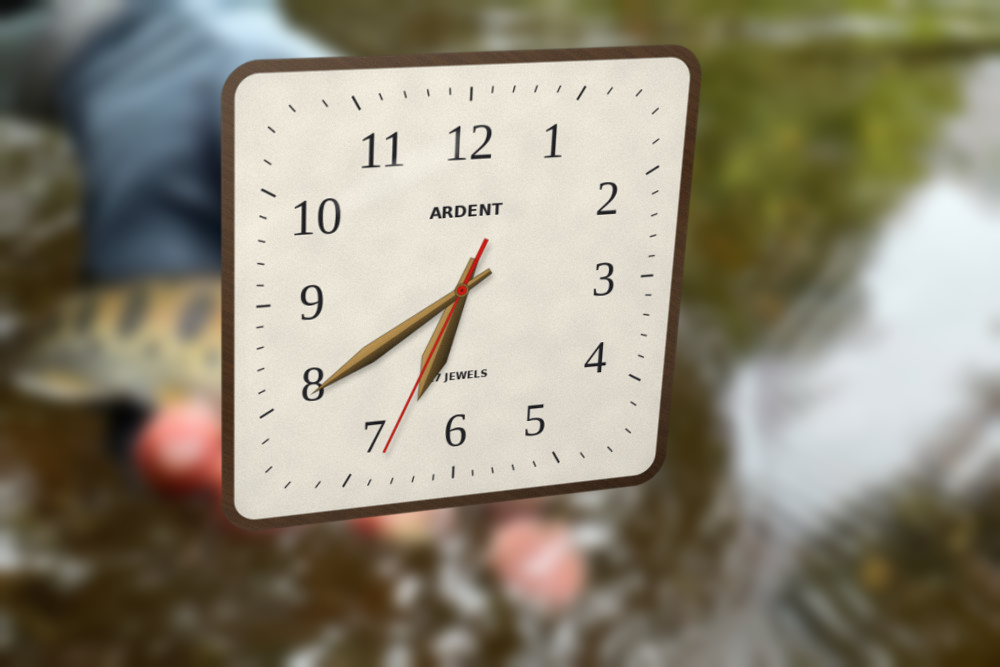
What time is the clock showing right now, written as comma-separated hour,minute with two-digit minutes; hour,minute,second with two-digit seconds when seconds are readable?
6,39,34
